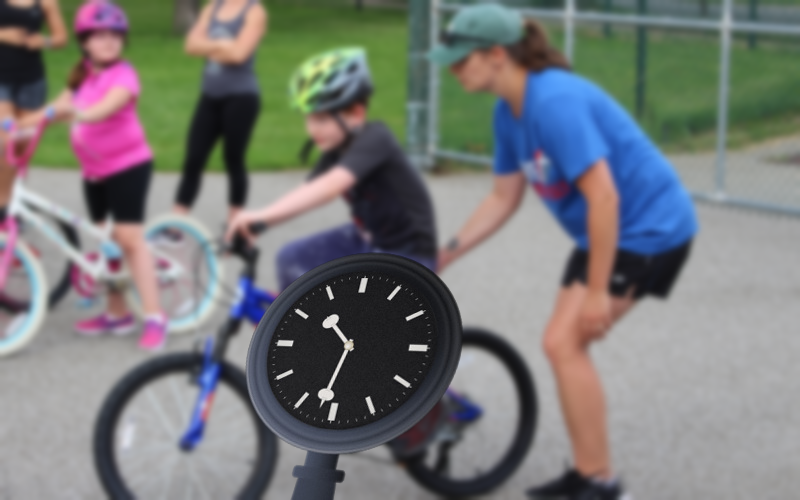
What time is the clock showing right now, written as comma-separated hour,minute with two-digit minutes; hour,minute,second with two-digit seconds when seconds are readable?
10,32
